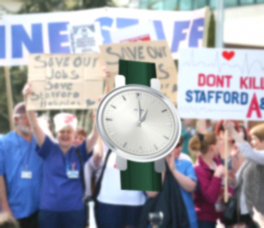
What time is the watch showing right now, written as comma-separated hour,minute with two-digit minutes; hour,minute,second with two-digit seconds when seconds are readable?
1,00
